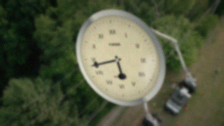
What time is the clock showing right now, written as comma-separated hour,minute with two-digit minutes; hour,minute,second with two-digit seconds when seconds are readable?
5,43
